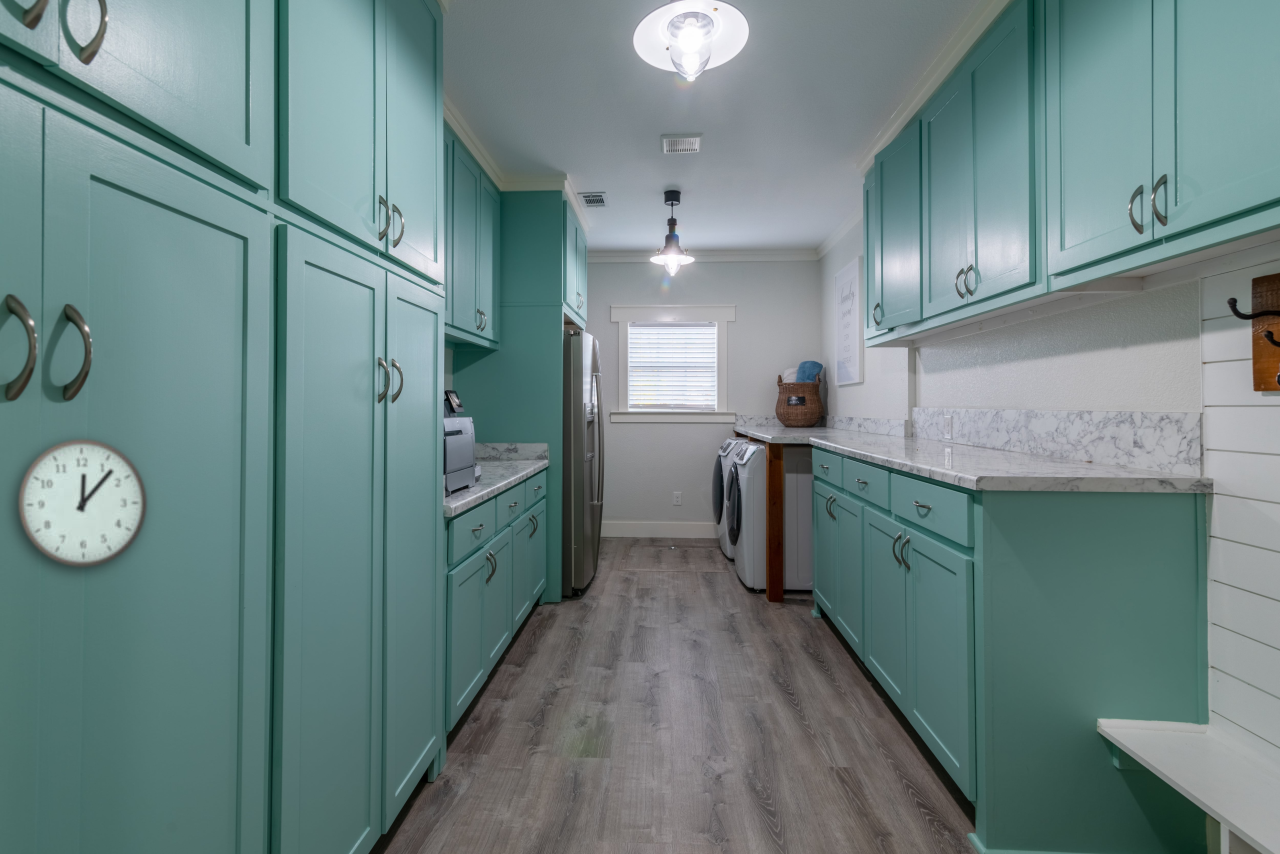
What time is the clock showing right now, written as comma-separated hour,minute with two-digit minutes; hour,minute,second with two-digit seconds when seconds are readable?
12,07
